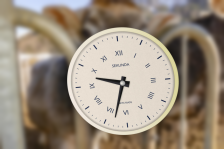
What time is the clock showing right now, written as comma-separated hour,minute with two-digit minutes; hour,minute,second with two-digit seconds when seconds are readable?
9,33
